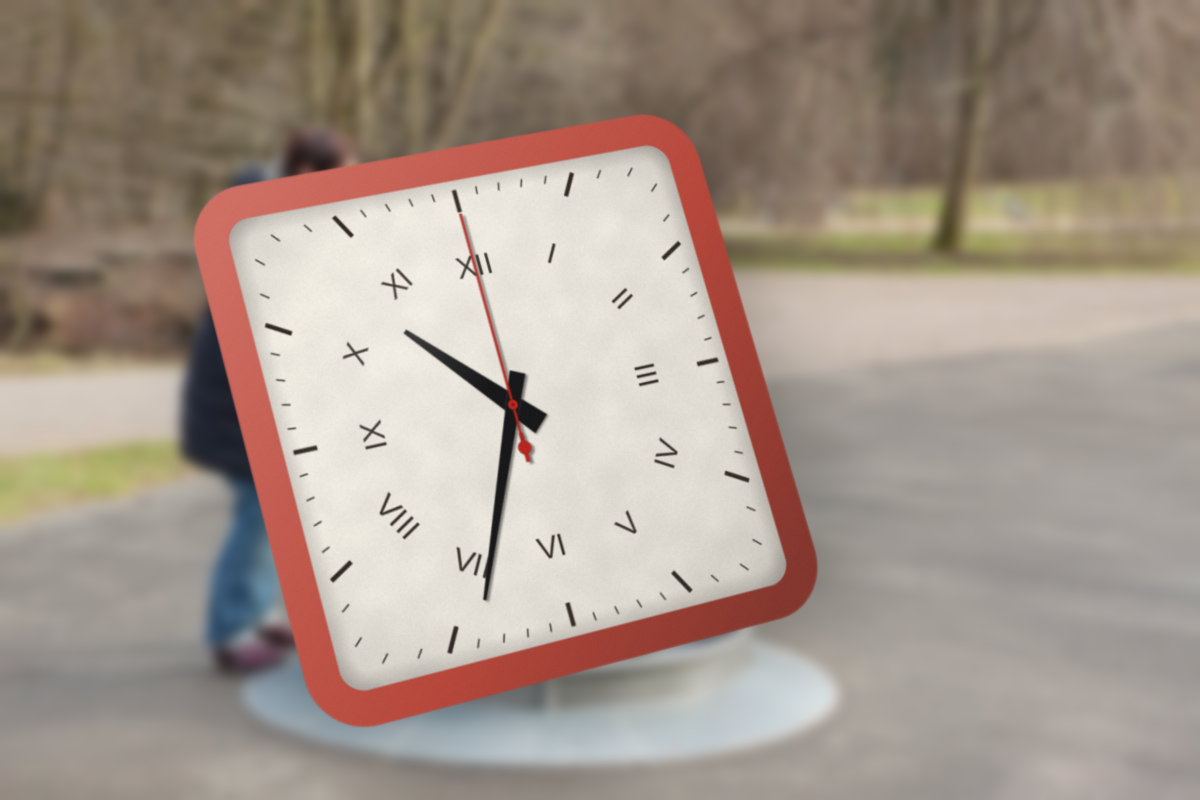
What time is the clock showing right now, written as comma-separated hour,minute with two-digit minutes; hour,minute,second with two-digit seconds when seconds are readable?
10,34,00
